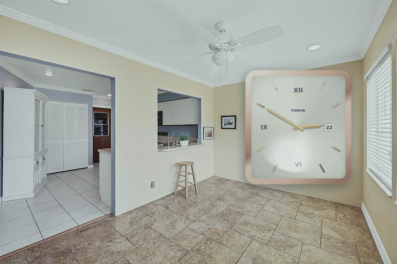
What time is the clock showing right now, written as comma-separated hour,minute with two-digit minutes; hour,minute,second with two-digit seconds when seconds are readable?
2,50
